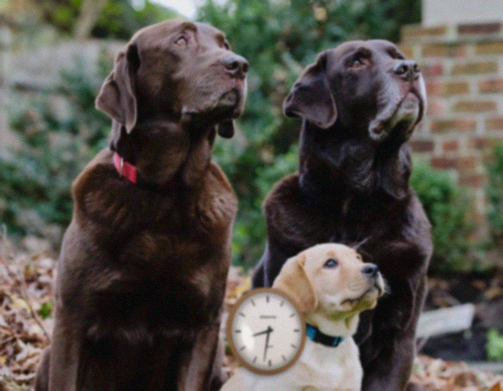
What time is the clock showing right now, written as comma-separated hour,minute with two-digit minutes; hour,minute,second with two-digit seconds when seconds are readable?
8,32
